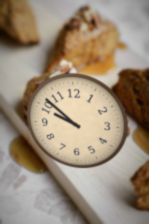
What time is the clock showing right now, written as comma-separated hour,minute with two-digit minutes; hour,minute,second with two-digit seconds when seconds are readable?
9,52
